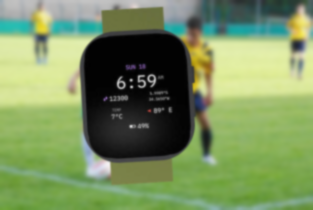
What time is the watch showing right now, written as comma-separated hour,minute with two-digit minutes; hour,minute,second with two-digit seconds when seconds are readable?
6,59
